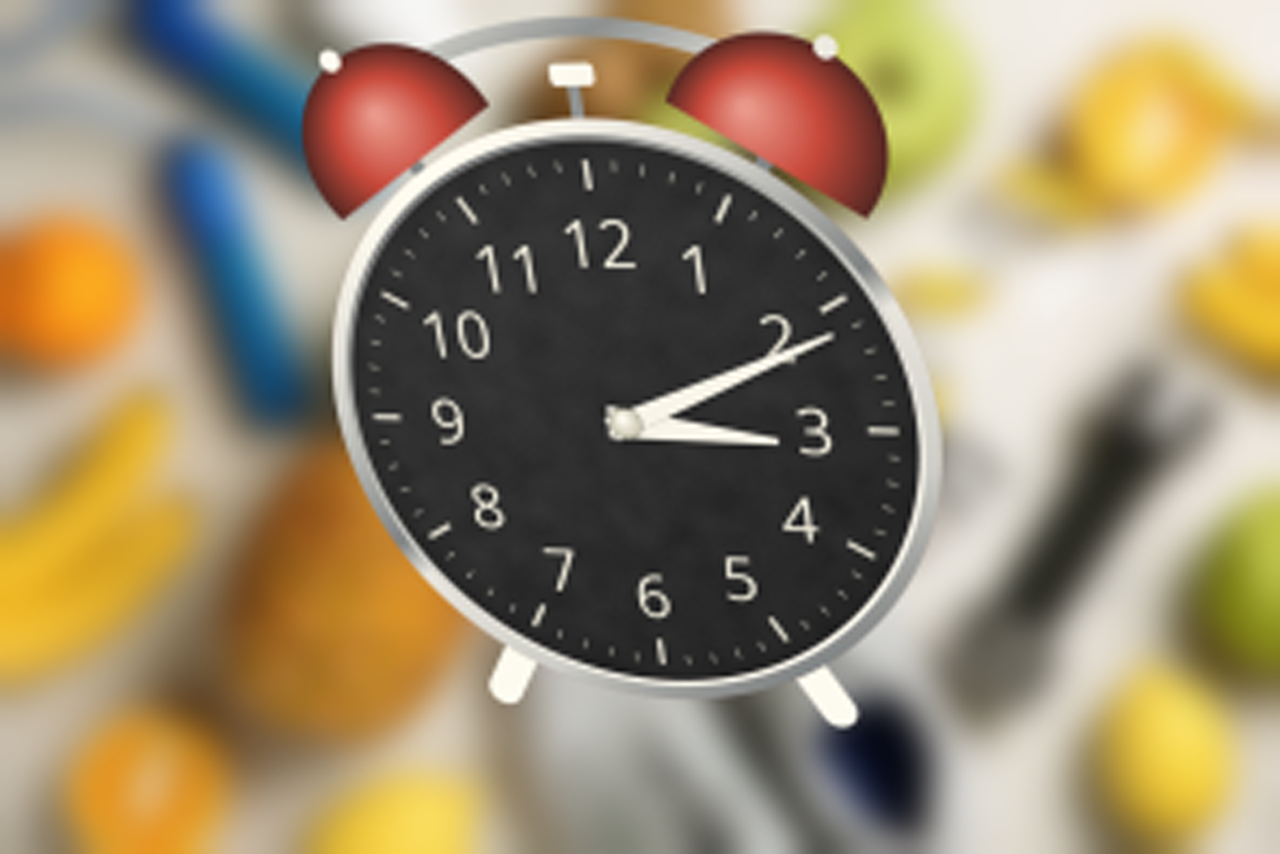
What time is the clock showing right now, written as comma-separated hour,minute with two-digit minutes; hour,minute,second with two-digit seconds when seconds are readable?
3,11
